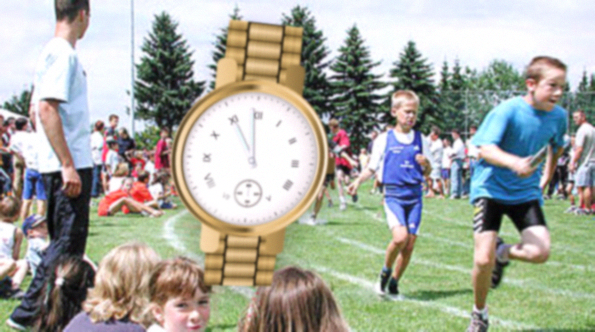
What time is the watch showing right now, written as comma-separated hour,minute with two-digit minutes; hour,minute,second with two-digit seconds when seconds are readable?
10,59
